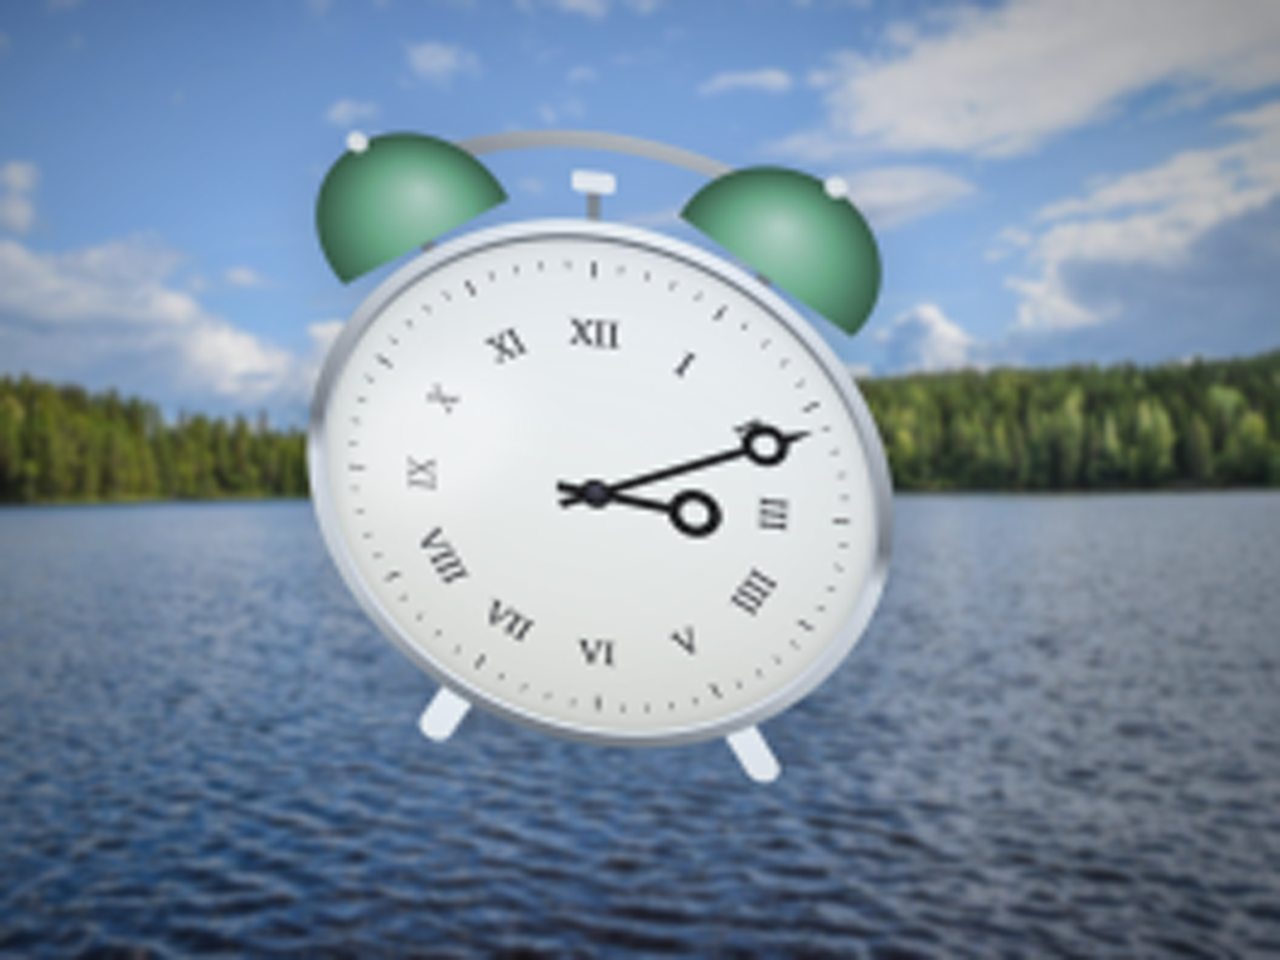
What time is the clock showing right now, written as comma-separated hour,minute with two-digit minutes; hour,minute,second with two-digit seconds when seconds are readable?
3,11
